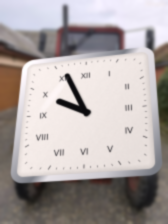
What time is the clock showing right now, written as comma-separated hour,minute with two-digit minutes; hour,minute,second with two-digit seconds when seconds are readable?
9,56
